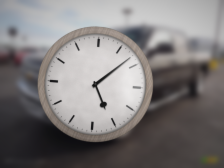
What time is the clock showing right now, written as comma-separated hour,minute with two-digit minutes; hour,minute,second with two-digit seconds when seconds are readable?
5,08
